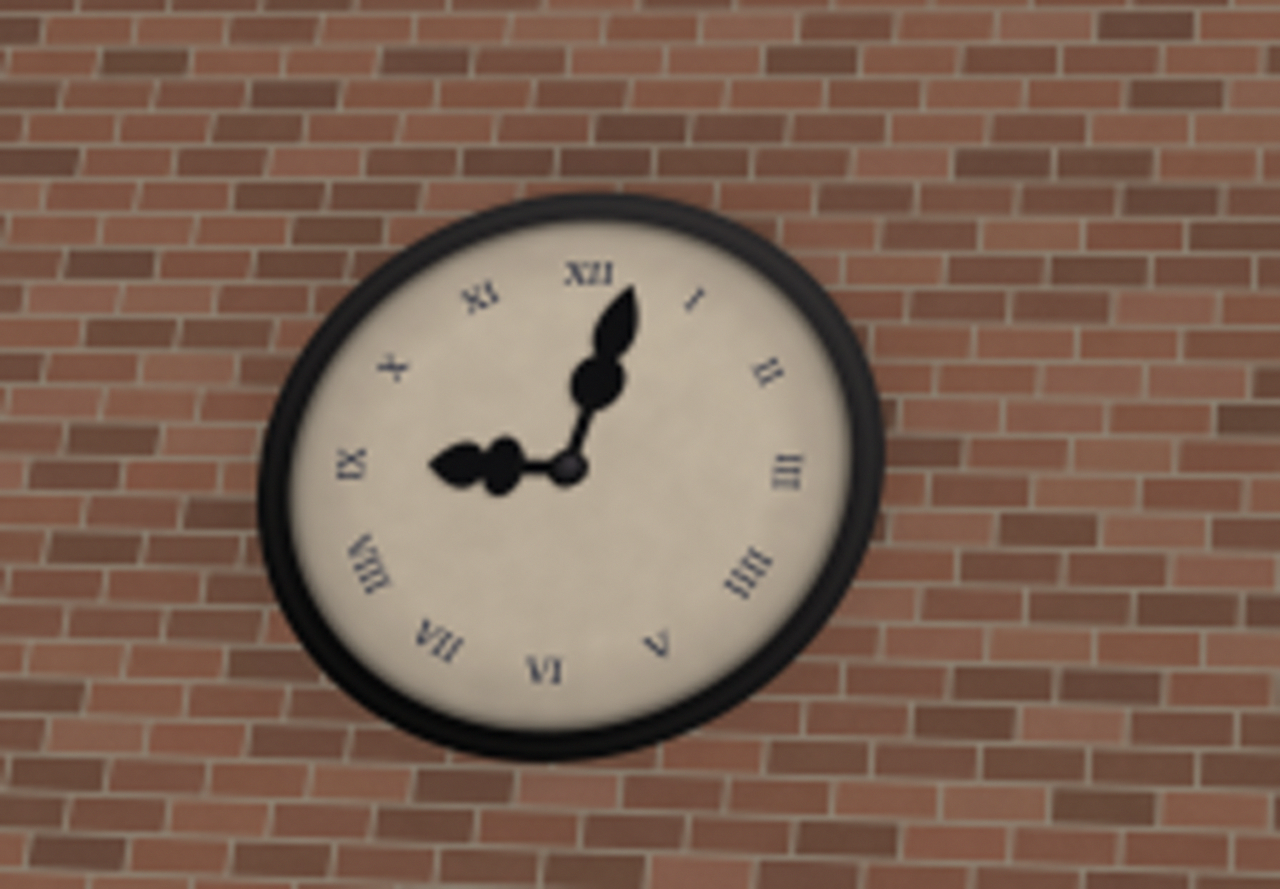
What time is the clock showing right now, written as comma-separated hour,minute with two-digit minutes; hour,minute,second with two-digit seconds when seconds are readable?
9,02
